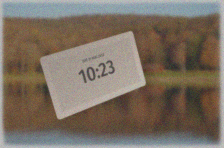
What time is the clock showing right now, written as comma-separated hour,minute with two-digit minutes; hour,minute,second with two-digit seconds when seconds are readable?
10,23
